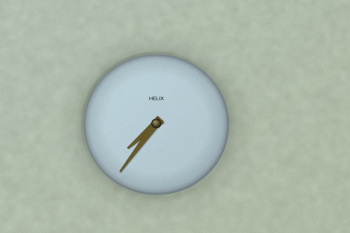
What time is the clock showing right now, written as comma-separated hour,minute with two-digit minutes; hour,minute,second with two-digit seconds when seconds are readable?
7,36
